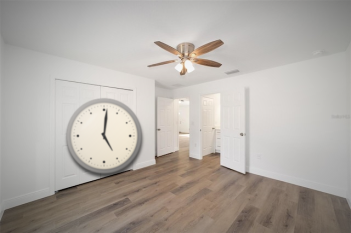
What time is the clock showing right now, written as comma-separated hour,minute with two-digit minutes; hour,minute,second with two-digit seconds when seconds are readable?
5,01
